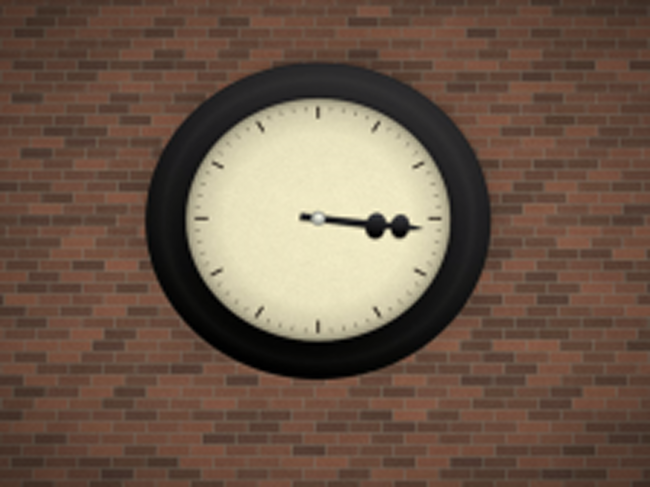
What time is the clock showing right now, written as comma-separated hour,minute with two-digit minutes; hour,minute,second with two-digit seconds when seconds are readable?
3,16
